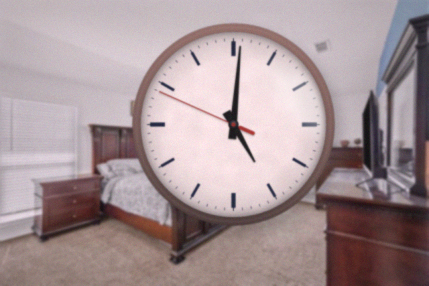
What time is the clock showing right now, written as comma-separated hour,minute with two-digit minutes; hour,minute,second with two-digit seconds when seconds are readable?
5,00,49
